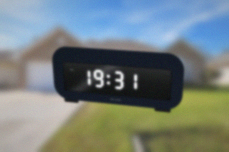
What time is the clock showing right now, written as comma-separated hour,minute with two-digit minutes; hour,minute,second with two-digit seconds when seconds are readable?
19,31
